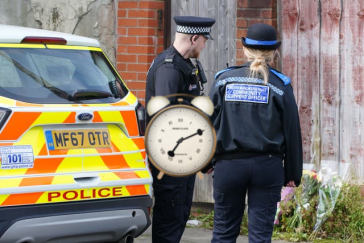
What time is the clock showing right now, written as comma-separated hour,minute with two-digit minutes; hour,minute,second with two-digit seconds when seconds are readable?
7,11
